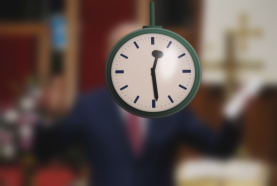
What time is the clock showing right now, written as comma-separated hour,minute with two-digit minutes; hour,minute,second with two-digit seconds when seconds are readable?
12,29
